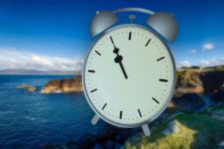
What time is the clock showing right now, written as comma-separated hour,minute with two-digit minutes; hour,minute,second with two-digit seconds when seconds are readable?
10,55
